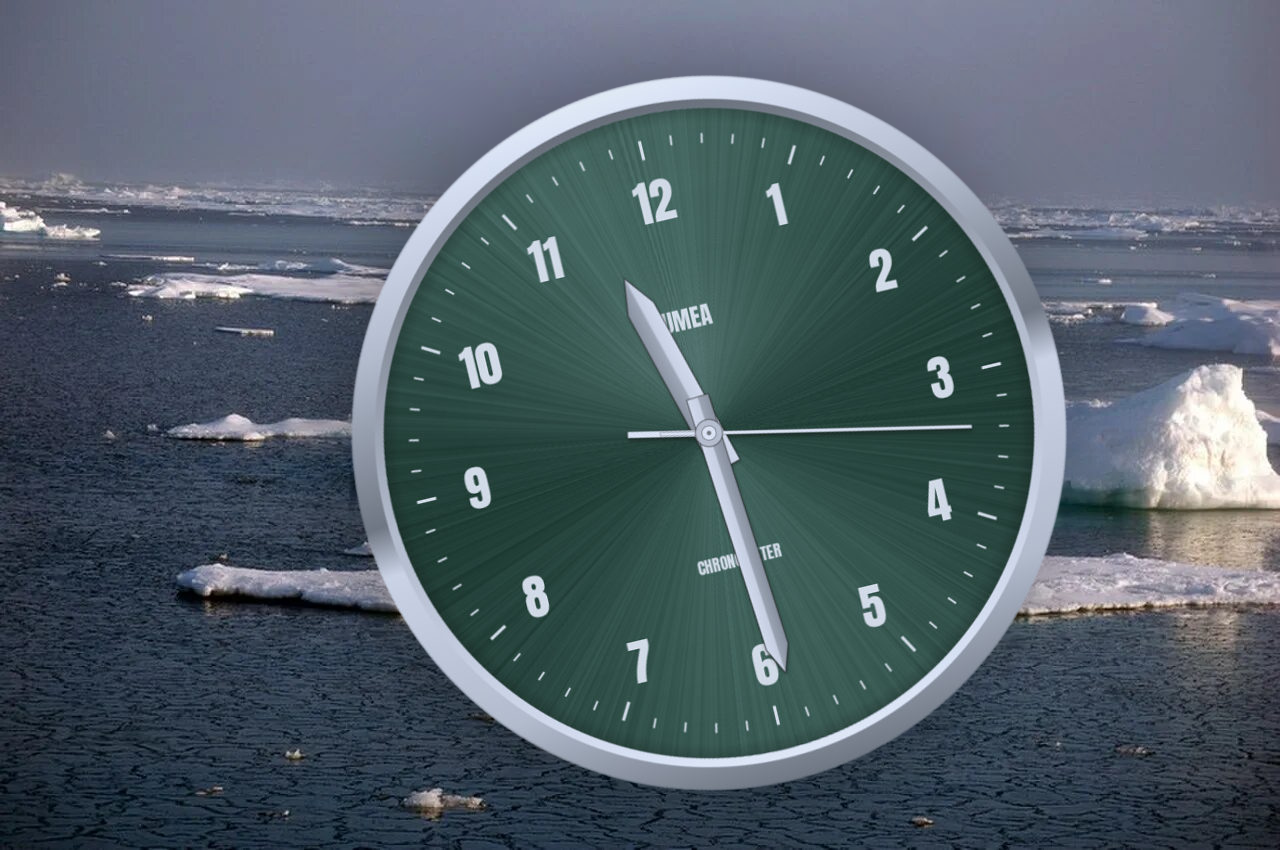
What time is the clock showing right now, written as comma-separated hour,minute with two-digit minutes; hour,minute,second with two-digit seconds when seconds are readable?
11,29,17
